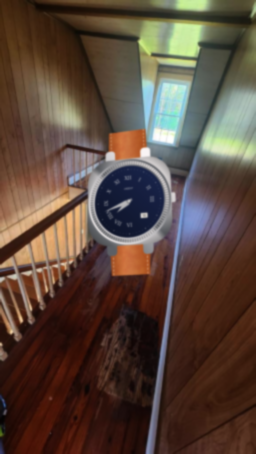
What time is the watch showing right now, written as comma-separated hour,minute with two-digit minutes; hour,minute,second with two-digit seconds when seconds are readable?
7,42
